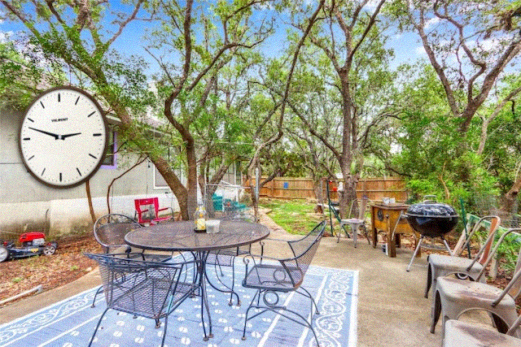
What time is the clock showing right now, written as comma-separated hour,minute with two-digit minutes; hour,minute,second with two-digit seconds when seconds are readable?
2,48
